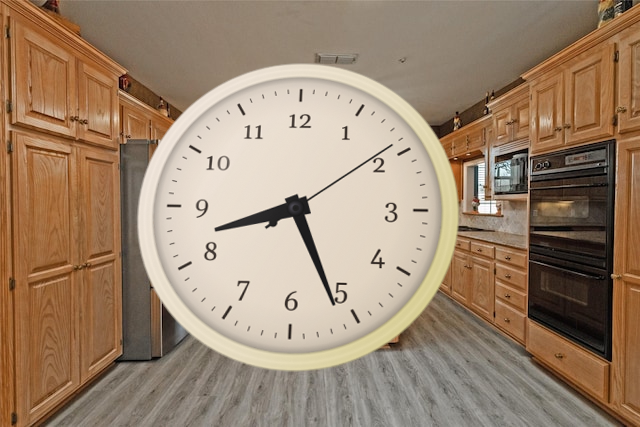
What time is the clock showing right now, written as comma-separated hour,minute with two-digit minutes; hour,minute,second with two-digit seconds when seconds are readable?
8,26,09
